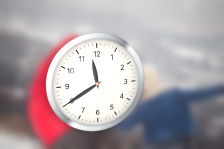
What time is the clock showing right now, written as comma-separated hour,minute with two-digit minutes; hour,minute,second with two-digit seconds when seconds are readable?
11,40
